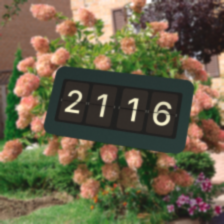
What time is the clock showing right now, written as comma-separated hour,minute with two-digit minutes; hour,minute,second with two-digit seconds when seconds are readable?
21,16
